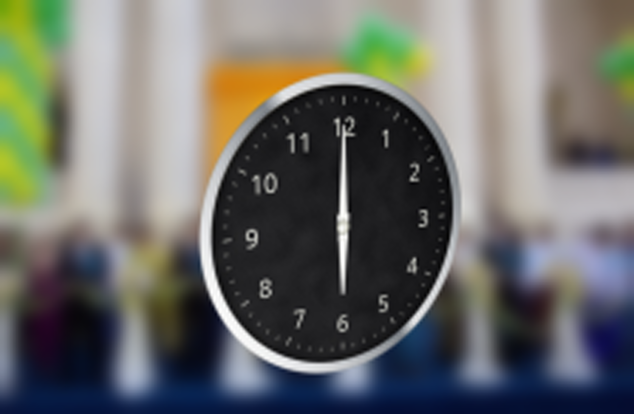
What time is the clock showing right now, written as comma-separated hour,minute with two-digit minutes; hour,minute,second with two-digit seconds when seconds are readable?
6,00
